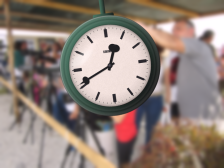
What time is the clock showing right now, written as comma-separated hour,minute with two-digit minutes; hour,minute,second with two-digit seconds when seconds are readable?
12,41
